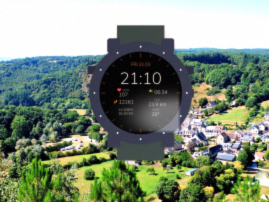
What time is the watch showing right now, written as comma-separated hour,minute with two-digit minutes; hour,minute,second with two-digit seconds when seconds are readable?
21,10
